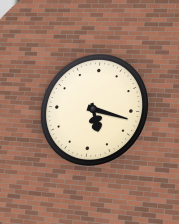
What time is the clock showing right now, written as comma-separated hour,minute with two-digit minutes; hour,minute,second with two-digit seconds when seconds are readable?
5,17
